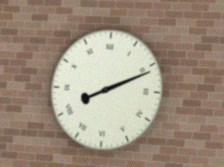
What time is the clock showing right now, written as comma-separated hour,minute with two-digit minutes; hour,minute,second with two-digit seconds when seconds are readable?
8,11
